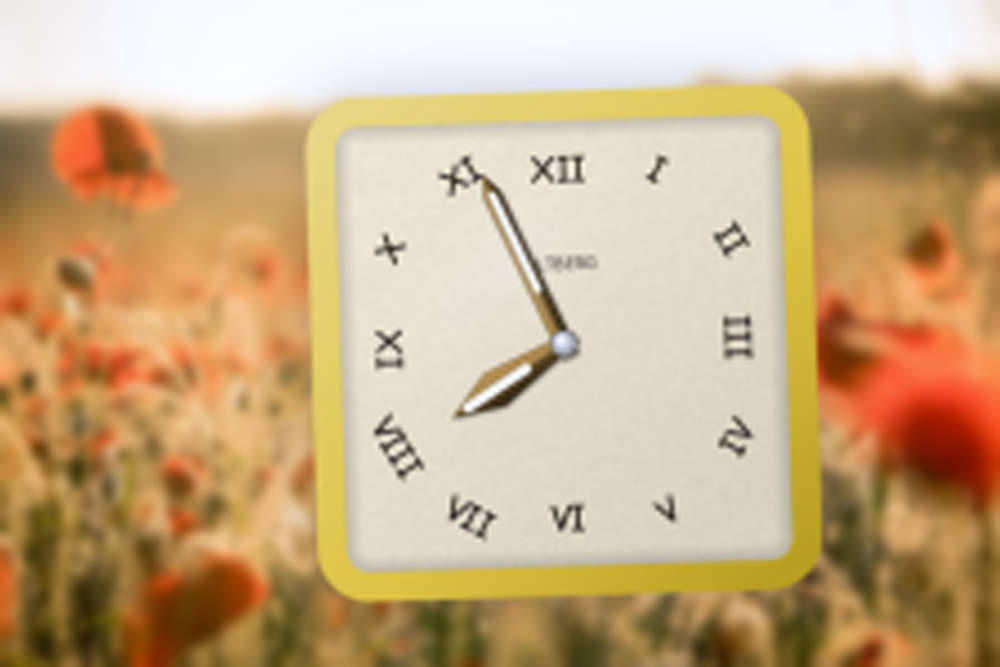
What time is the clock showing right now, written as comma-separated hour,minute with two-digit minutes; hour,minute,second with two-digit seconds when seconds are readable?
7,56
